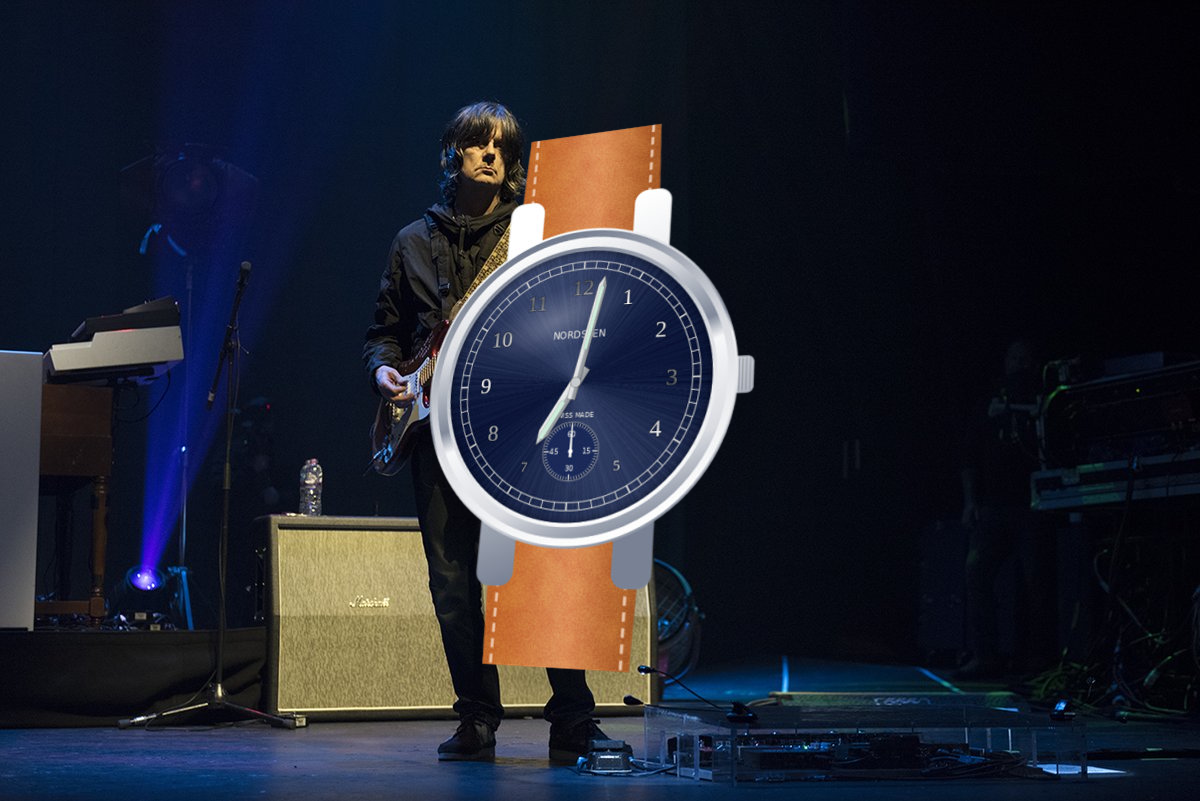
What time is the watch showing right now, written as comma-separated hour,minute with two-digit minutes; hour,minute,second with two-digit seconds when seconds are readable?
7,02
